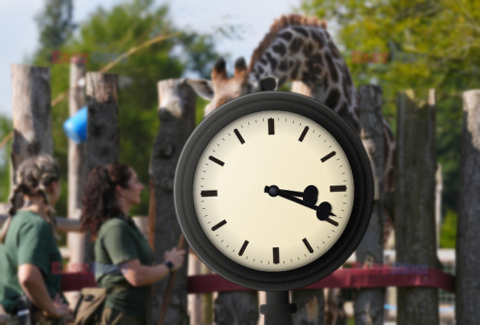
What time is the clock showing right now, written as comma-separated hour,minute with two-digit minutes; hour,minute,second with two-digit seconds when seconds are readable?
3,19
